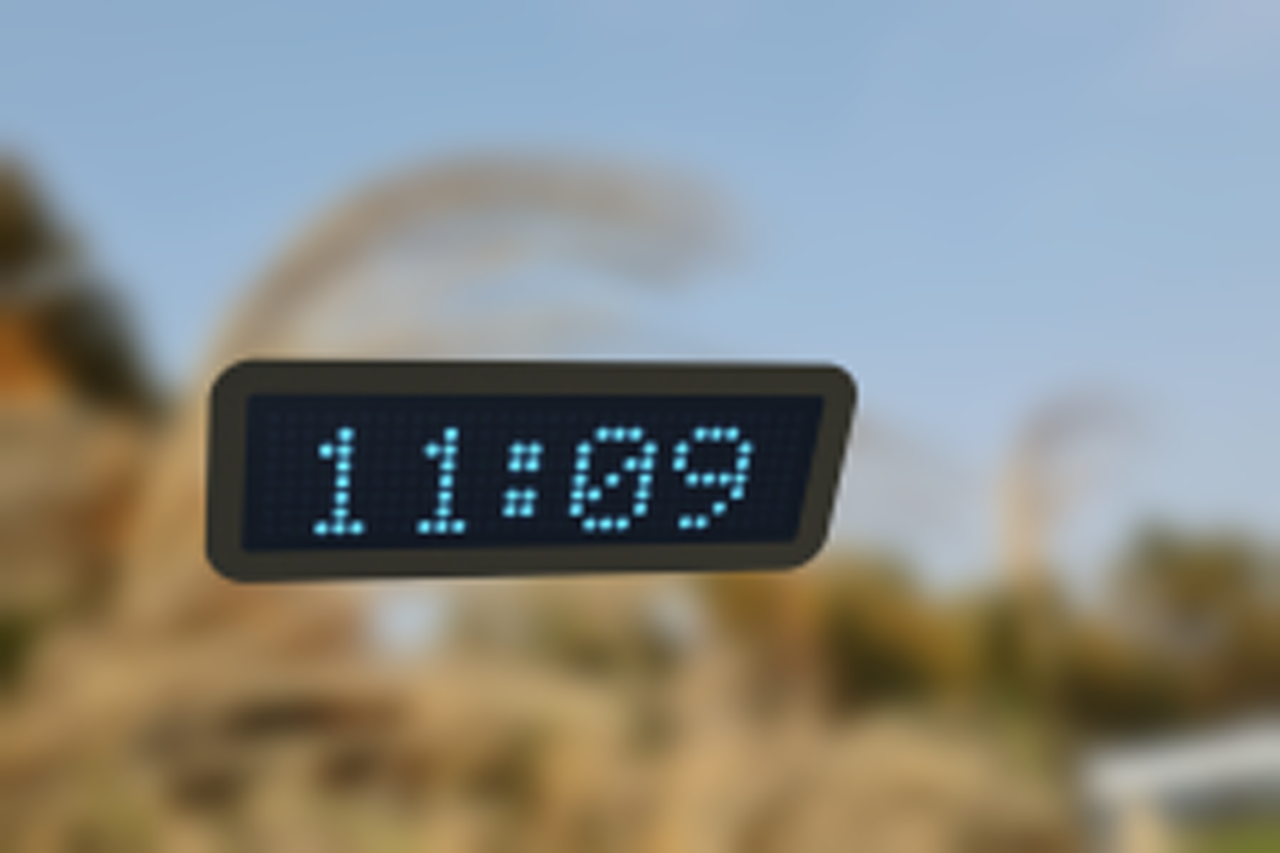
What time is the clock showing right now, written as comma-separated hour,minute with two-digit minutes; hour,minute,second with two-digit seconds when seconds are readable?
11,09
